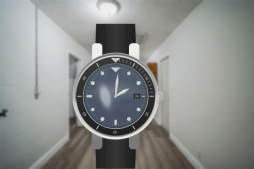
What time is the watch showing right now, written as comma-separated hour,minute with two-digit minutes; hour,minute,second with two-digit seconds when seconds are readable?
2,01
